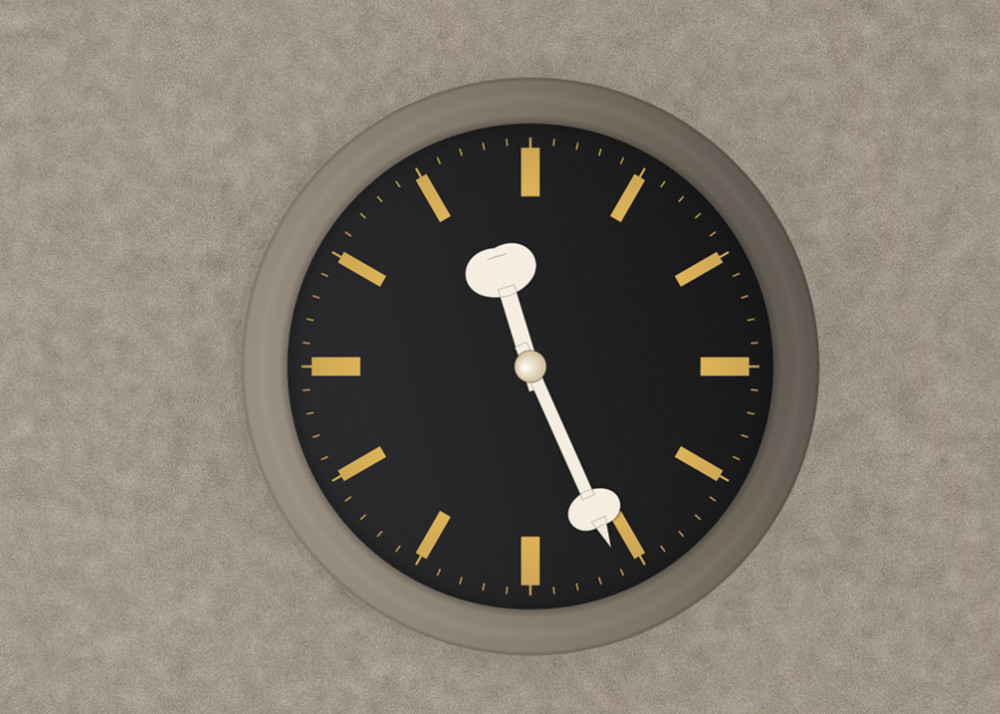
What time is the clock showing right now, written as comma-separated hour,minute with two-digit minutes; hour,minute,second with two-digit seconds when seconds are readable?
11,26
